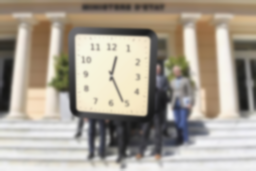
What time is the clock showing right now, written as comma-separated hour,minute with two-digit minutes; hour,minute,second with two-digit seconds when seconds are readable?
12,26
